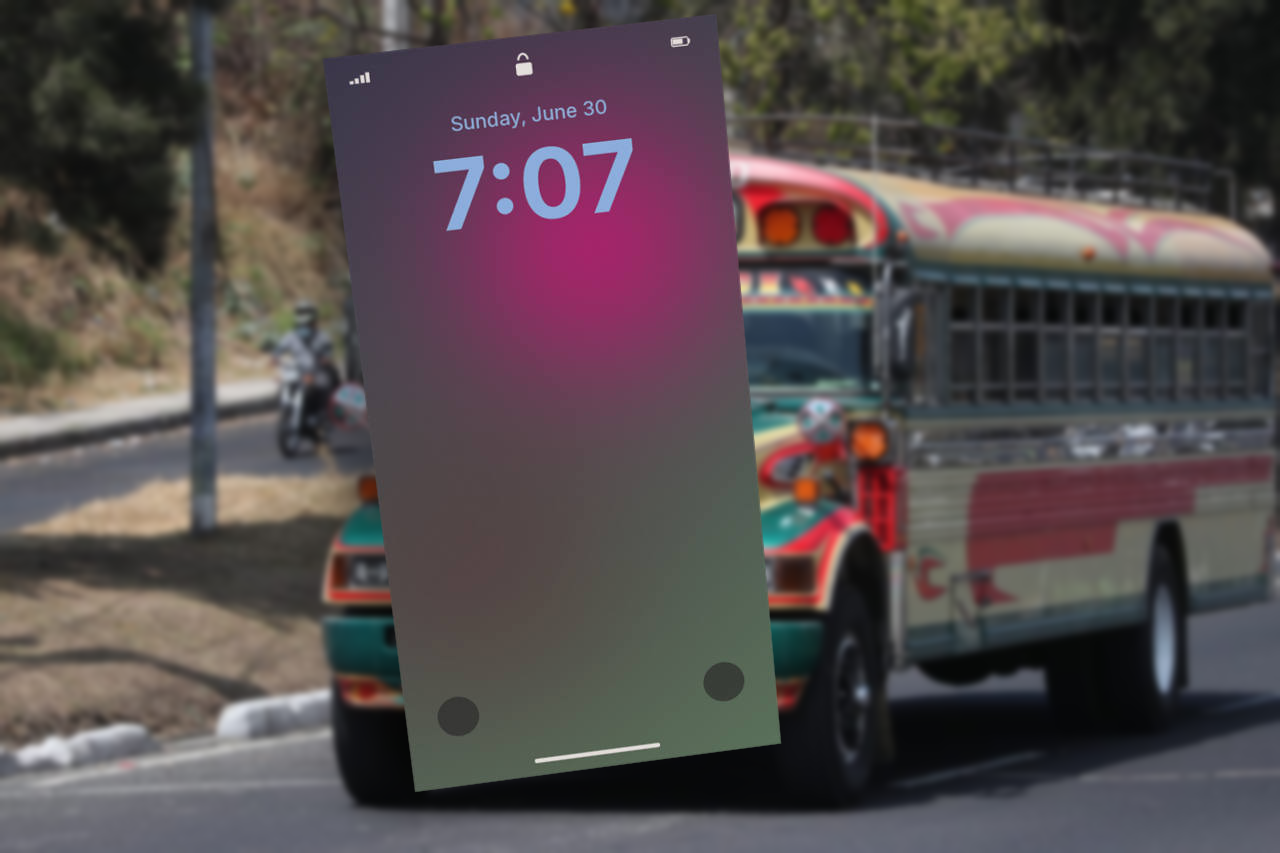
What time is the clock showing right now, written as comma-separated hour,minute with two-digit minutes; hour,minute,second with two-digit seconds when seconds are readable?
7,07
